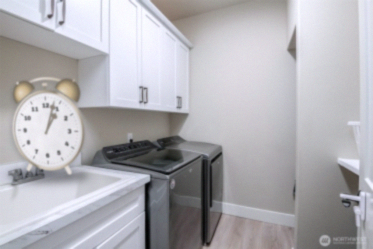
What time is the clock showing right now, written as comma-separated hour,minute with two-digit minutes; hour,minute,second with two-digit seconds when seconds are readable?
1,03
